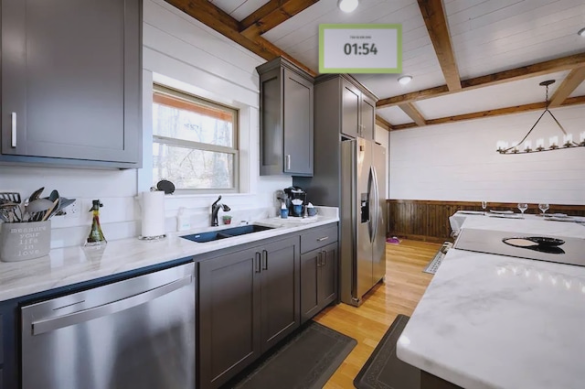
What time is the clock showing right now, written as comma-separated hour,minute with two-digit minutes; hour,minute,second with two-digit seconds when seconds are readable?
1,54
